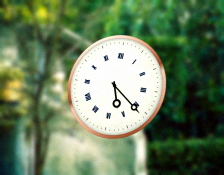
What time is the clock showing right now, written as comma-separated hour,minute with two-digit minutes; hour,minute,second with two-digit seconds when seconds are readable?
5,21
